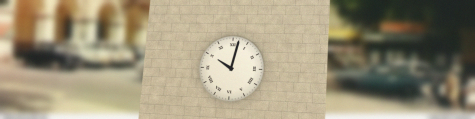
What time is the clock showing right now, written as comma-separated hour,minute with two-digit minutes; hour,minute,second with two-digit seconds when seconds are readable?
10,02
